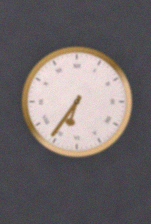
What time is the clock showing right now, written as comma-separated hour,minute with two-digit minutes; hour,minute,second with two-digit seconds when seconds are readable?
6,36
